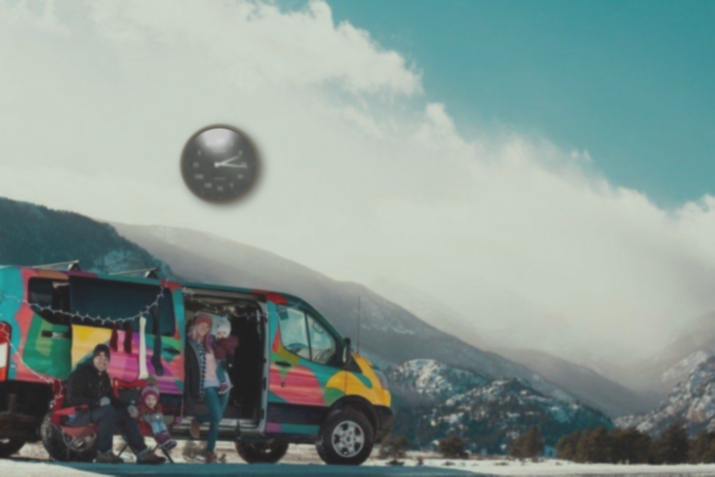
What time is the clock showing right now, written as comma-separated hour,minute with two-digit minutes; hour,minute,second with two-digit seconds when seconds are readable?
2,16
